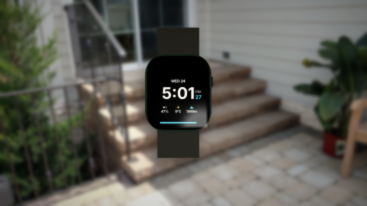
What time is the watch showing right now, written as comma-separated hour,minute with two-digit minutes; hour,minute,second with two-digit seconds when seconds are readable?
5,01
